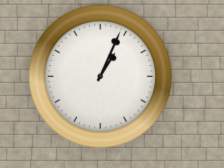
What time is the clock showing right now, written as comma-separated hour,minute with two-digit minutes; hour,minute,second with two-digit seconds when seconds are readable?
1,04
